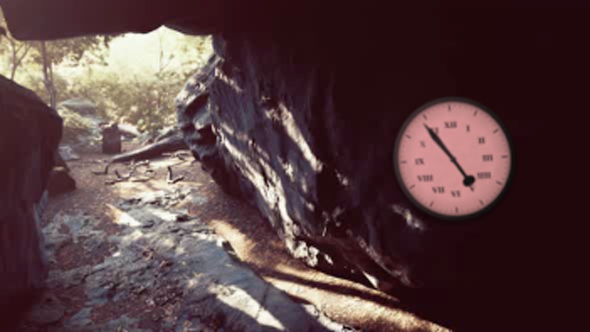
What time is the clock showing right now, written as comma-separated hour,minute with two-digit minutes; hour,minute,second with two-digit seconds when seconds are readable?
4,54
